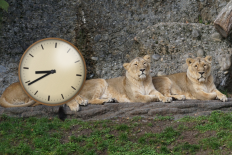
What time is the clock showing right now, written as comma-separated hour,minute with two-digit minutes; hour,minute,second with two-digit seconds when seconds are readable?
8,39
